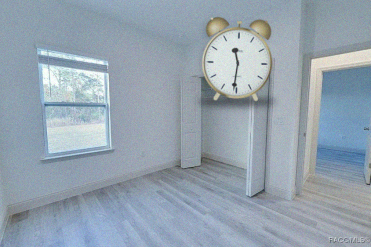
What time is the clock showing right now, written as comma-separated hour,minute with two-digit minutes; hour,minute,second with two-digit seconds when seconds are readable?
11,31
